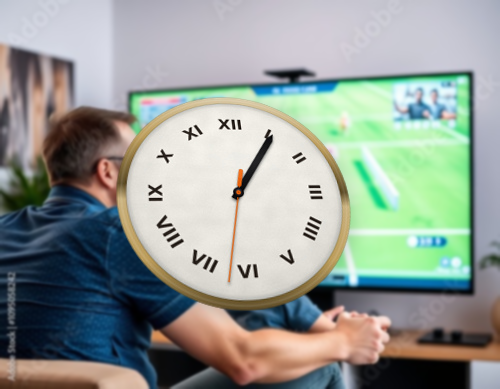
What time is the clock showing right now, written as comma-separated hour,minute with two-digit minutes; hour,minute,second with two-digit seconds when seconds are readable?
1,05,32
